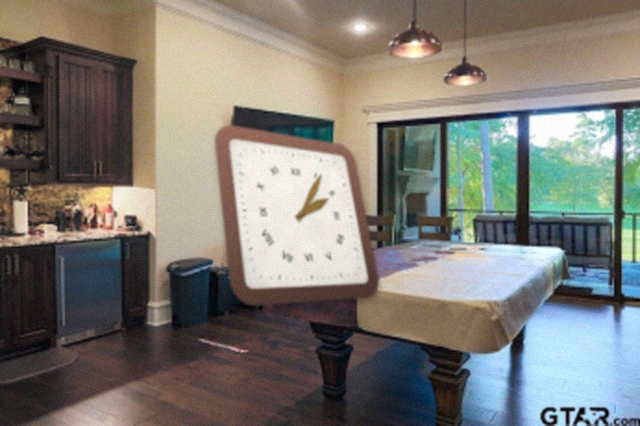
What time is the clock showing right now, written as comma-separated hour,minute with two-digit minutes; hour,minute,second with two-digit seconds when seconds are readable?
2,06
